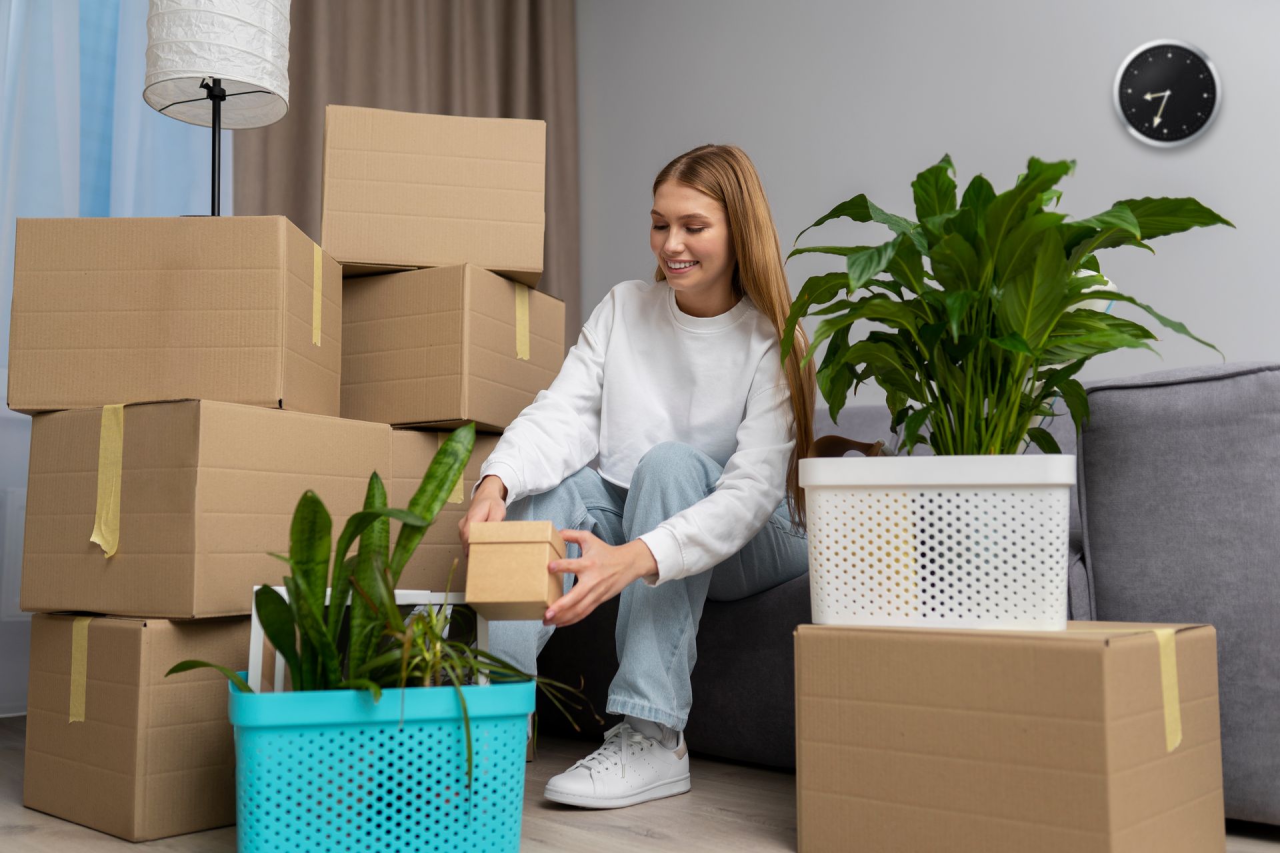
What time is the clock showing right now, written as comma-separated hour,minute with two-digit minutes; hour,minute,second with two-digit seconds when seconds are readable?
8,33
